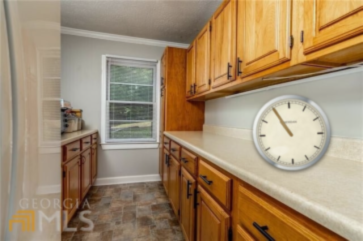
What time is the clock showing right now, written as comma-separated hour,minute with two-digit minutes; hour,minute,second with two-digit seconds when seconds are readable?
10,55
